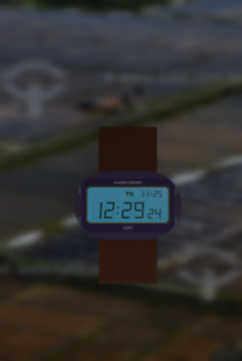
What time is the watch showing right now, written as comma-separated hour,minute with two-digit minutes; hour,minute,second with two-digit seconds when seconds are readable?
12,29,24
